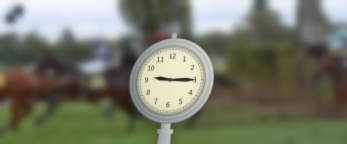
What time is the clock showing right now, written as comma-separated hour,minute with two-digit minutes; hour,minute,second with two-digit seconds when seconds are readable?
9,15
